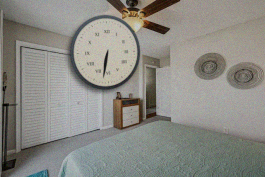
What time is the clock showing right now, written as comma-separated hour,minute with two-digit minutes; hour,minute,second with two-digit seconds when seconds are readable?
6,32
